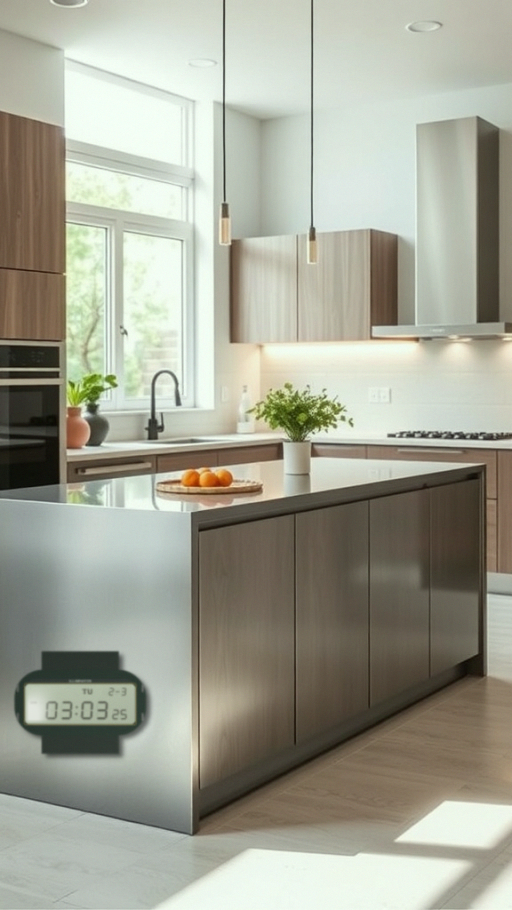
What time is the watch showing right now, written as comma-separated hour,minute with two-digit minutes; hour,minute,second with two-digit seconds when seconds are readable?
3,03,25
